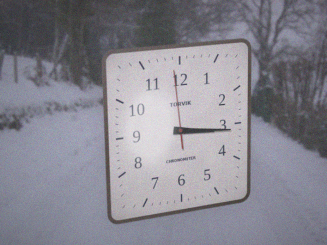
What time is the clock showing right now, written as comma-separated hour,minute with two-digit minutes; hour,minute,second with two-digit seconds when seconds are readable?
3,15,59
